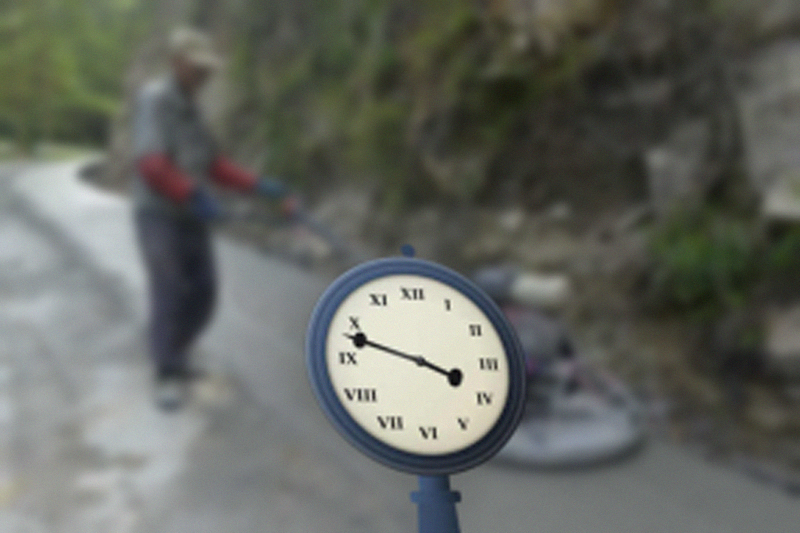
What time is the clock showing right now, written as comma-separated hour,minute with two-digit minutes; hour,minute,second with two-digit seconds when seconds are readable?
3,48
